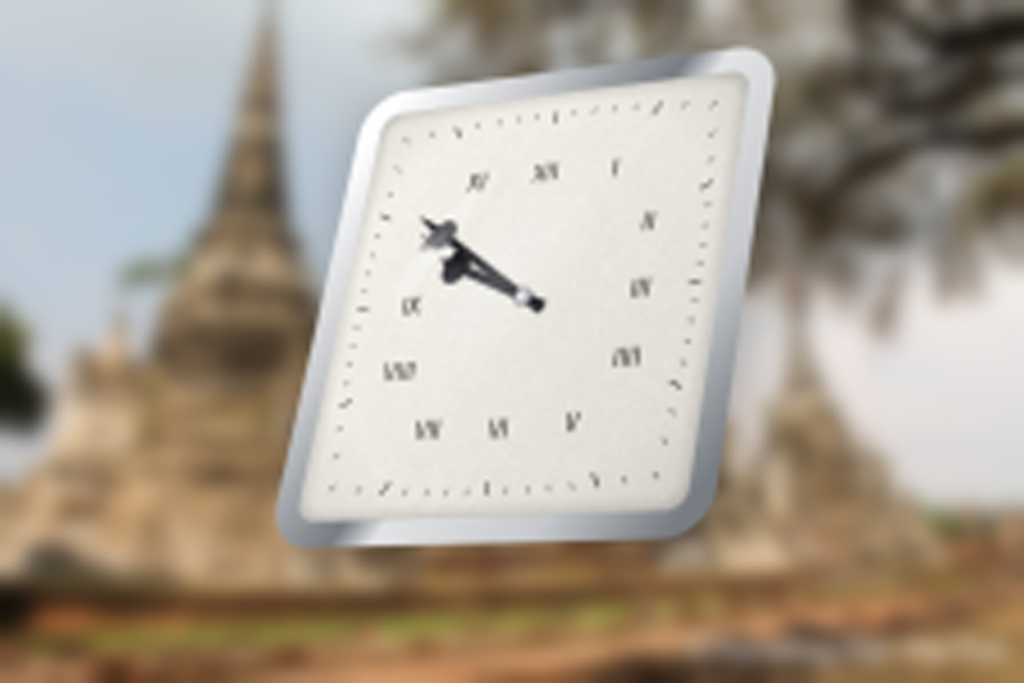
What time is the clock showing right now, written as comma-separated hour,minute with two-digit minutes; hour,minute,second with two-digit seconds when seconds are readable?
9,51
